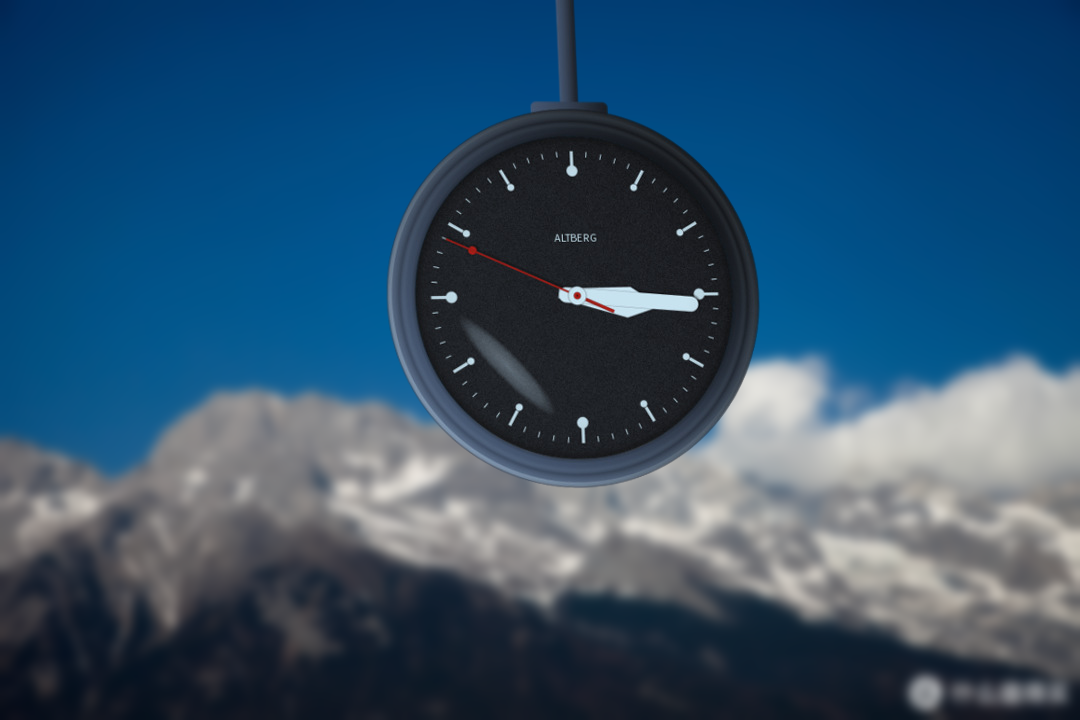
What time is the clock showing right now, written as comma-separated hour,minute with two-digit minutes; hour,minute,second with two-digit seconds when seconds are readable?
3,15,49
